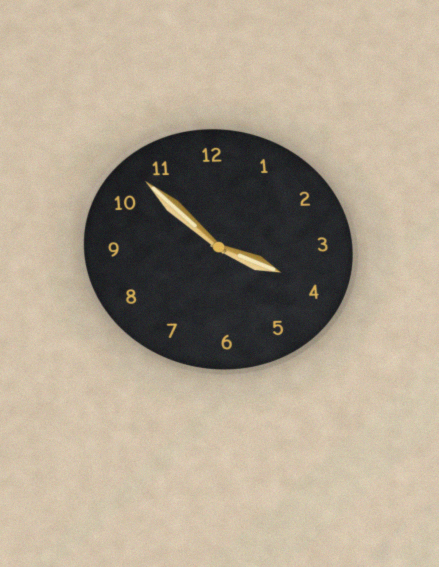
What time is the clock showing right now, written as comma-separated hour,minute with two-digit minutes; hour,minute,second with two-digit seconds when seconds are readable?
3,53
